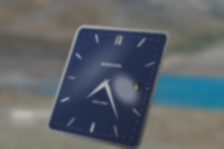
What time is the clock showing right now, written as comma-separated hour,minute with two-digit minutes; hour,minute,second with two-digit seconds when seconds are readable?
7,24
